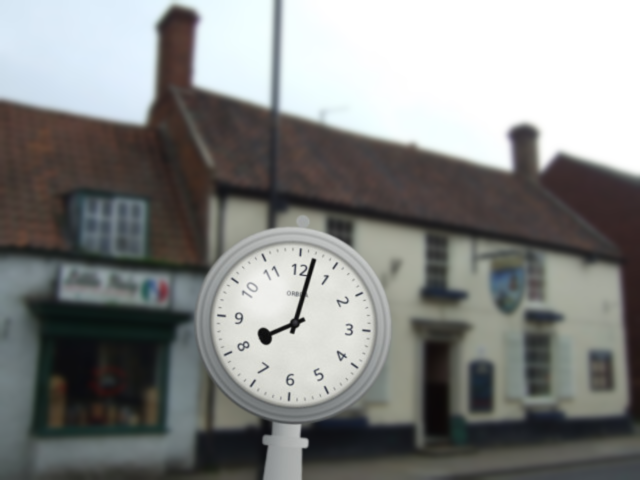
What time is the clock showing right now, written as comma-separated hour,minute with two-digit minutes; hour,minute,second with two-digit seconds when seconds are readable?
8,02
